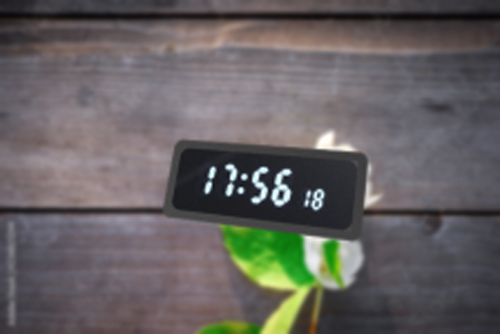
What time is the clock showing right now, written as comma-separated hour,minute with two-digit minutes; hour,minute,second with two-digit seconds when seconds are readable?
17,56,18
